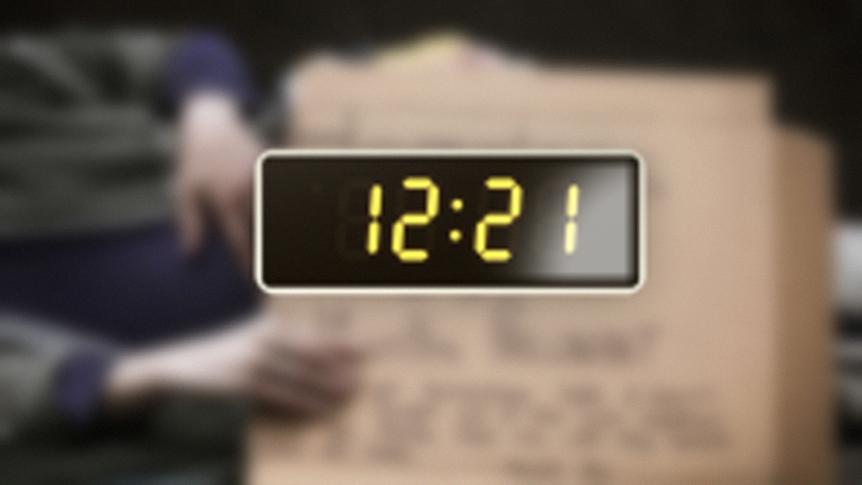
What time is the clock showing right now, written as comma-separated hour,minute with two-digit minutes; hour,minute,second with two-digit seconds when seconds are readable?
12,21
